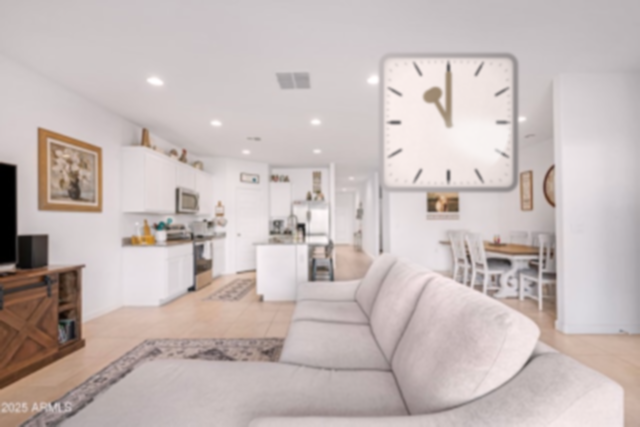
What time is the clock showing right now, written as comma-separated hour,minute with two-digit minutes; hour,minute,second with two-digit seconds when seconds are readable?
11,00
